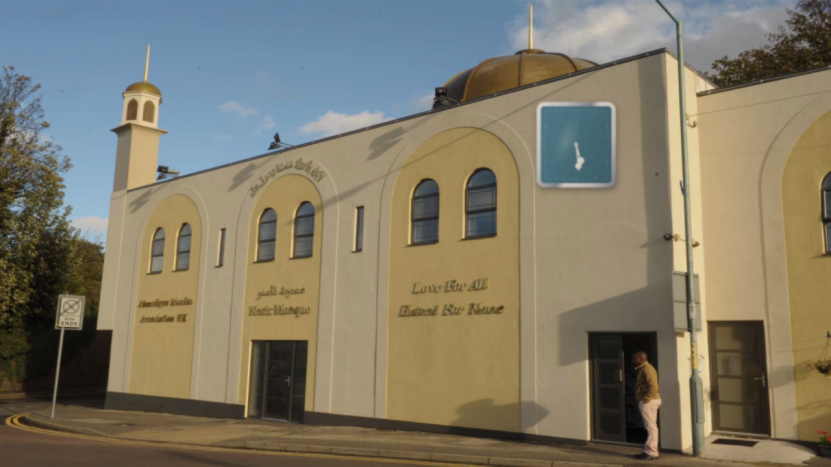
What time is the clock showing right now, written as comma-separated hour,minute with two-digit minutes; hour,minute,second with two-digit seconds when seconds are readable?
5,29
